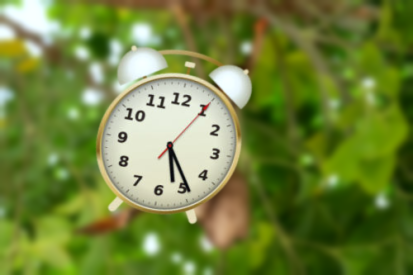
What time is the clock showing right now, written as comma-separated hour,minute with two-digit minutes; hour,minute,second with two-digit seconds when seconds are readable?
5,24,05
